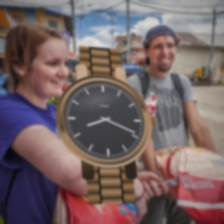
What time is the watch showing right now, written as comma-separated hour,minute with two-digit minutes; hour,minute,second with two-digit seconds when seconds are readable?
8,19
